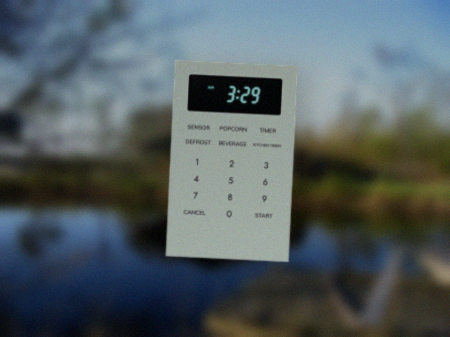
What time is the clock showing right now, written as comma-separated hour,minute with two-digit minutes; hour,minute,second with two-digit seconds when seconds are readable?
3,29
